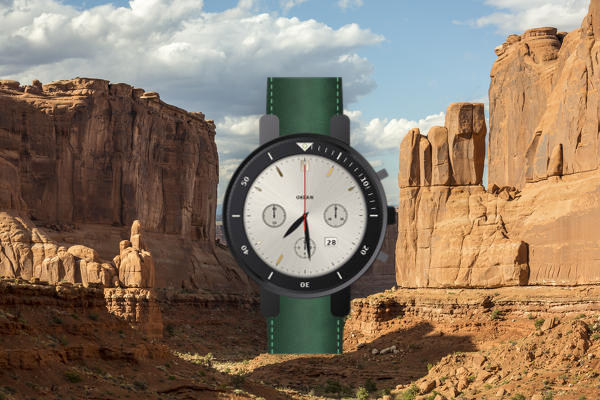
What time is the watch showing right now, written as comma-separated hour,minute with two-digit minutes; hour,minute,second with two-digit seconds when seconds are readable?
7,29
